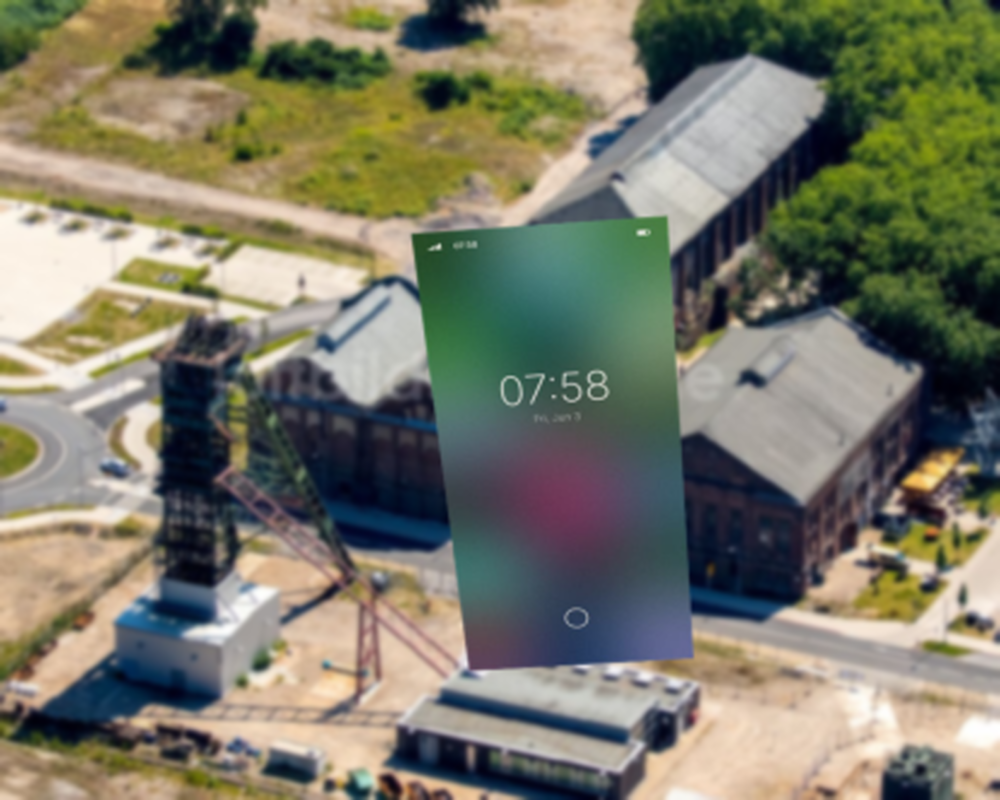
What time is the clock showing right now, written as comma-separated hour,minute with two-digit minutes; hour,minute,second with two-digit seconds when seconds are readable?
7,58
